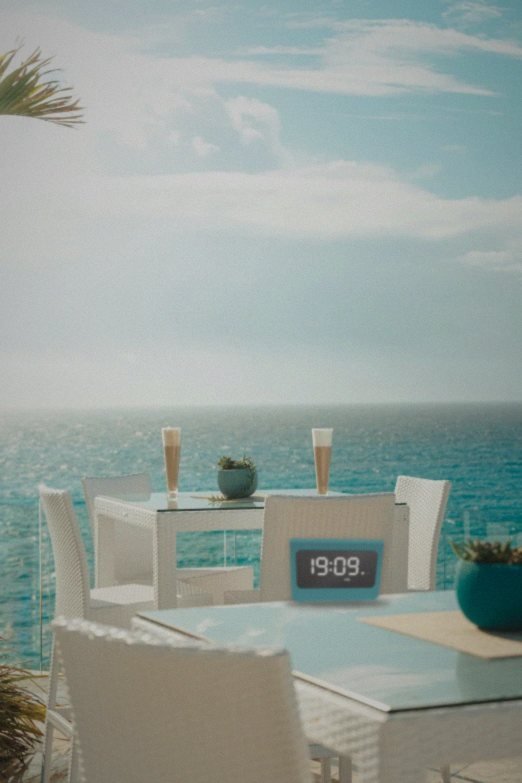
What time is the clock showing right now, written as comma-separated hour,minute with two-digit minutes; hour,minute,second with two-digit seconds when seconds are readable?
19,09
